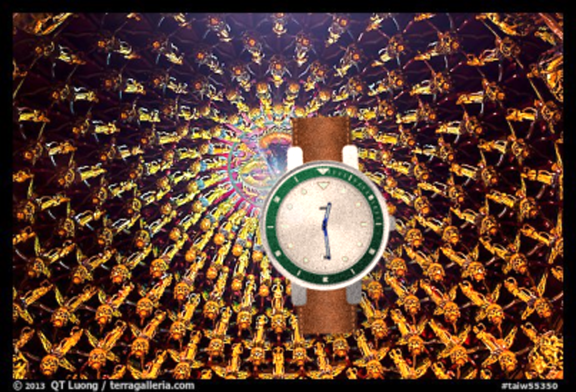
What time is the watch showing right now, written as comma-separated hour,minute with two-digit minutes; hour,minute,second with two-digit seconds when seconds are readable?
12,29
